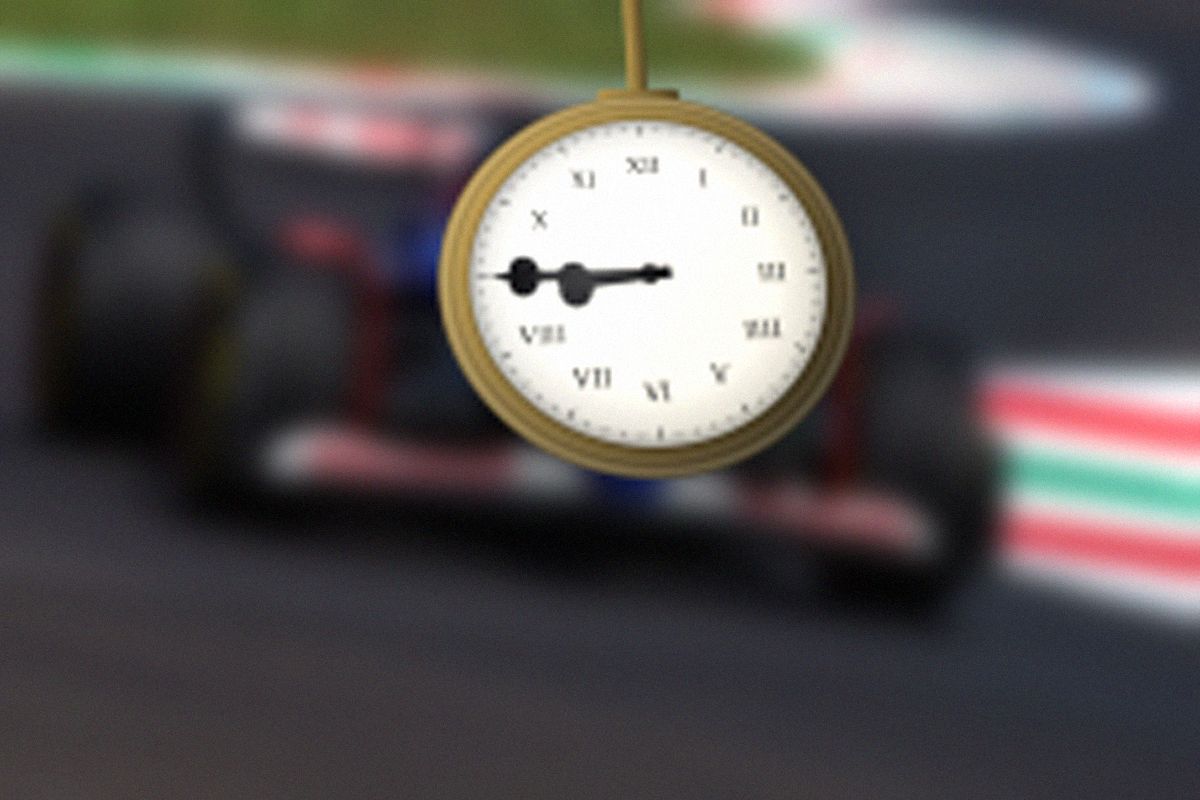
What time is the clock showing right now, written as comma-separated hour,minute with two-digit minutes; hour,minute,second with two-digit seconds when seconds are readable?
8,45
